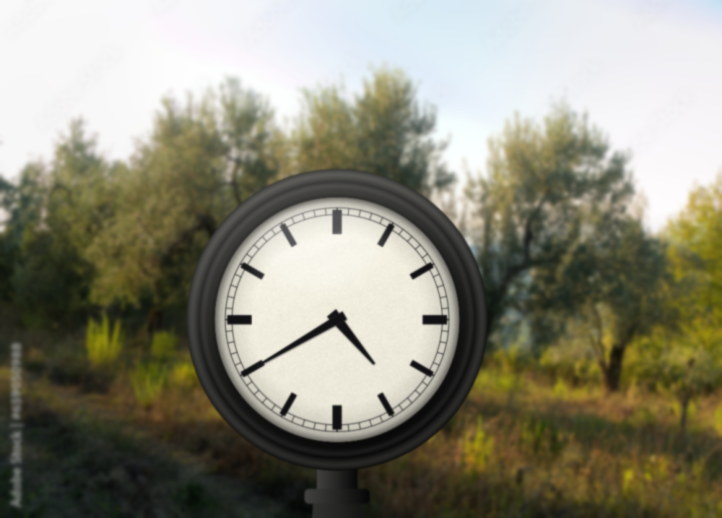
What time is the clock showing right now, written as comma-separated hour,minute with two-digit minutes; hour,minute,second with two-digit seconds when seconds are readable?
4,40
